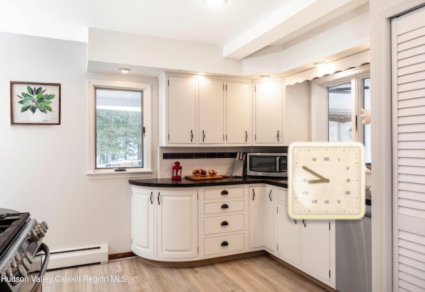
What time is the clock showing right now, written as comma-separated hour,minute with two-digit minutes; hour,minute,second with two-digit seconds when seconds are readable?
8,50
